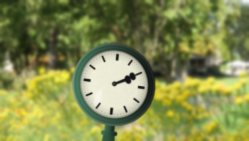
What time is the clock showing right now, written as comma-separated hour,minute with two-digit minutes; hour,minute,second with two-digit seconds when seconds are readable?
2,10
